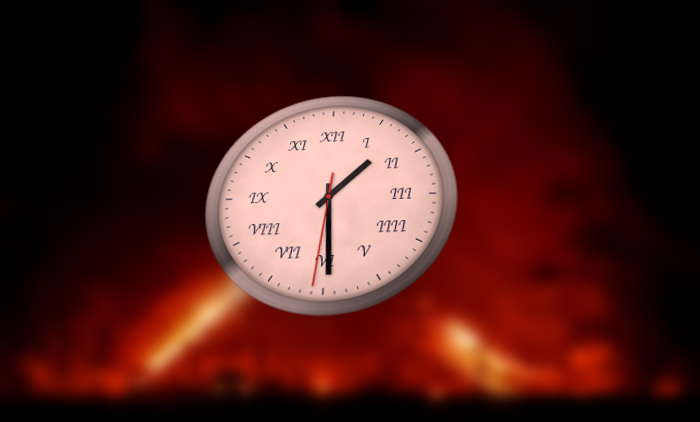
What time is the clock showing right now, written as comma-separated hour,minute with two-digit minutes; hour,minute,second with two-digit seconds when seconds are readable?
1,29,31
